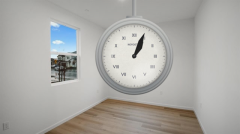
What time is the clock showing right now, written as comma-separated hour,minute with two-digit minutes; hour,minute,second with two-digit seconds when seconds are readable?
1,04
